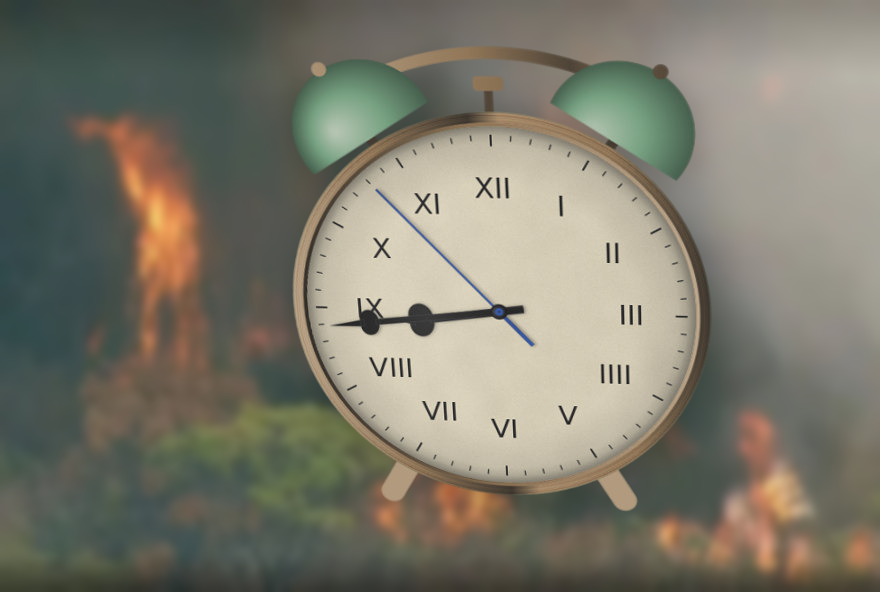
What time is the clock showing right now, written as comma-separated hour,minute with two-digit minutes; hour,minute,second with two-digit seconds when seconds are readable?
8,43,53
